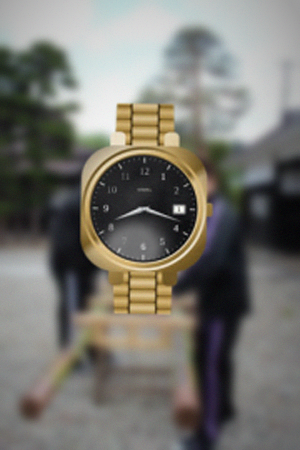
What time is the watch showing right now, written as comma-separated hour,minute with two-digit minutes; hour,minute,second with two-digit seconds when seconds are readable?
8,18
